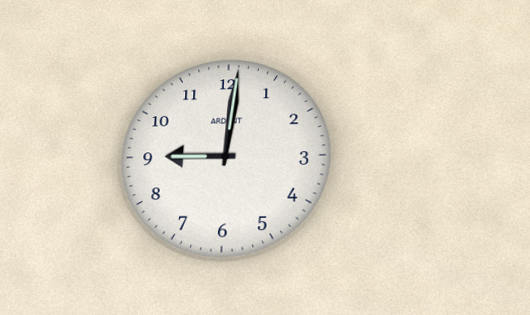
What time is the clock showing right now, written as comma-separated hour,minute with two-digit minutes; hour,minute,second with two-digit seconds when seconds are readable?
9,01
